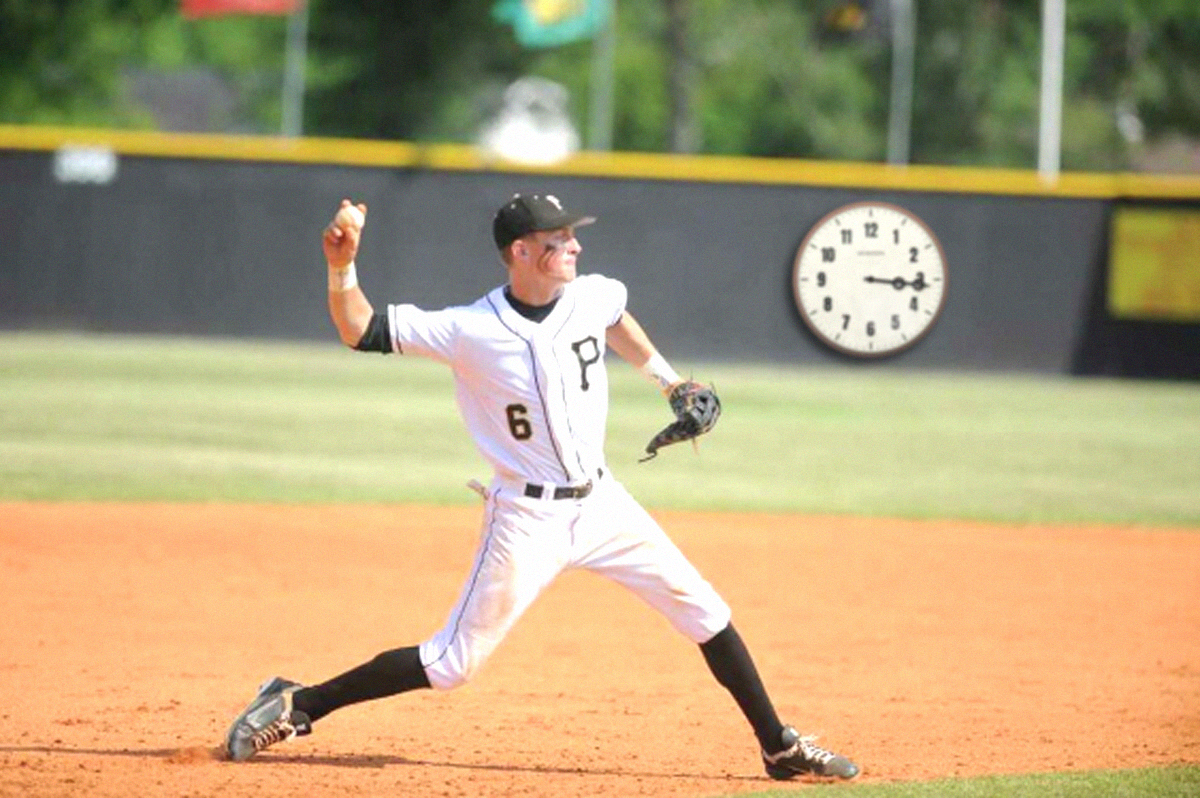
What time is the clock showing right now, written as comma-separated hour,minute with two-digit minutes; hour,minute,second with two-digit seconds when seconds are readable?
3,16
